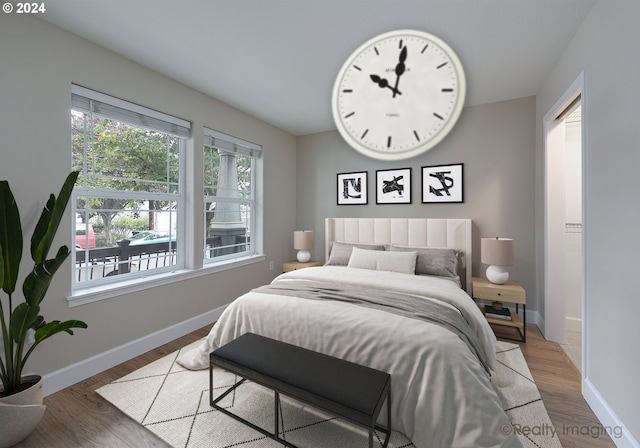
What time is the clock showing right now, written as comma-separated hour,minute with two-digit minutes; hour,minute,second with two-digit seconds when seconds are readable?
10,01
